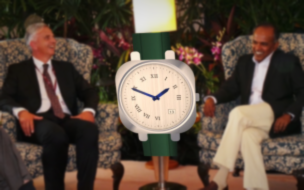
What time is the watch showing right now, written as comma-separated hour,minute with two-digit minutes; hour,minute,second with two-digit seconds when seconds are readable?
1,49
